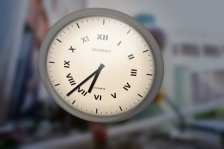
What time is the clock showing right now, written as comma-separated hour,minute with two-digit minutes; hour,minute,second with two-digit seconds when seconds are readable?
6,37
